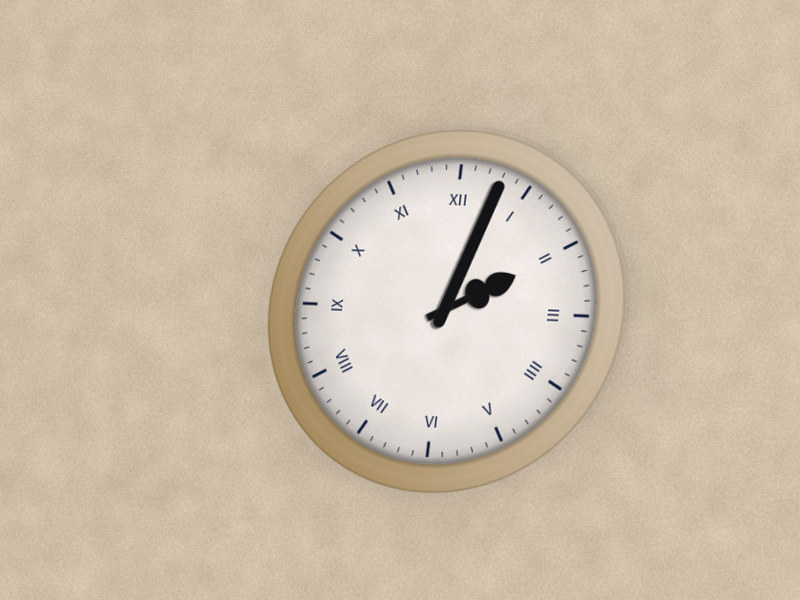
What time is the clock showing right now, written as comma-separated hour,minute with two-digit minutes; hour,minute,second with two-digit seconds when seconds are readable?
2,03
